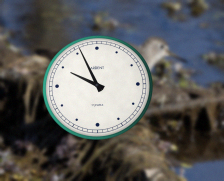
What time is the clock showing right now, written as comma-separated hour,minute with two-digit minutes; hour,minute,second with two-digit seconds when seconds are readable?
9,56
